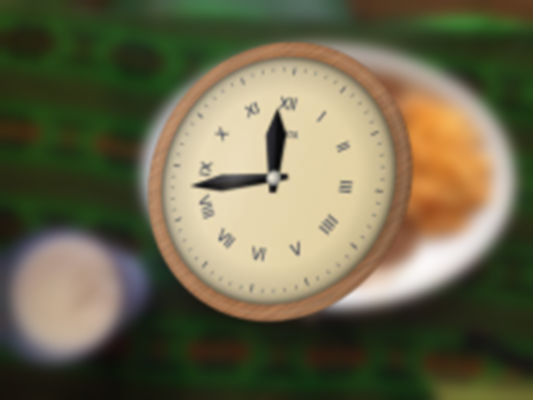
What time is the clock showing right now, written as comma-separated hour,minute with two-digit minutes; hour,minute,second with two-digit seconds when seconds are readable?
11,43
